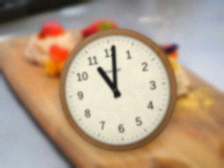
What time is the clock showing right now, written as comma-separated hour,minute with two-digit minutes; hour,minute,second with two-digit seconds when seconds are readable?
11,01
